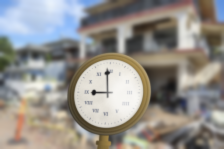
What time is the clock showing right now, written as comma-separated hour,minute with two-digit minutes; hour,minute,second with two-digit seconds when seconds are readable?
8,59
